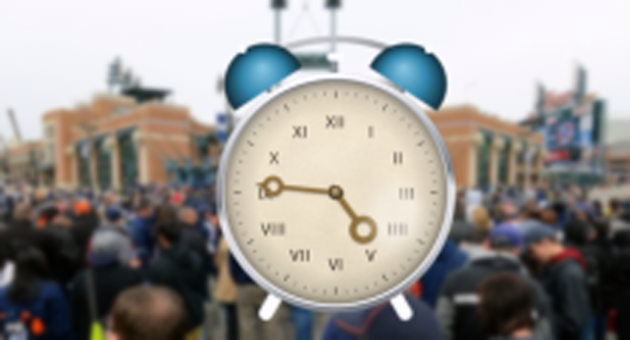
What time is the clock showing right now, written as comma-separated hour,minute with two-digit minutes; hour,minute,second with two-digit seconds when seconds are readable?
4,46
